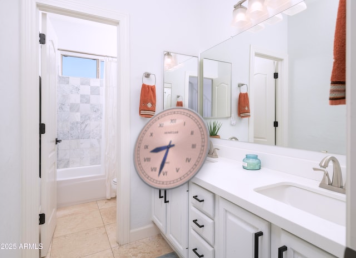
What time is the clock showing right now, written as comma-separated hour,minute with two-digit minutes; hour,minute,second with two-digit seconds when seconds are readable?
8,32
